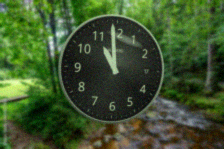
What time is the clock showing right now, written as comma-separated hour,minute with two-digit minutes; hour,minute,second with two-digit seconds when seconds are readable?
10,59
